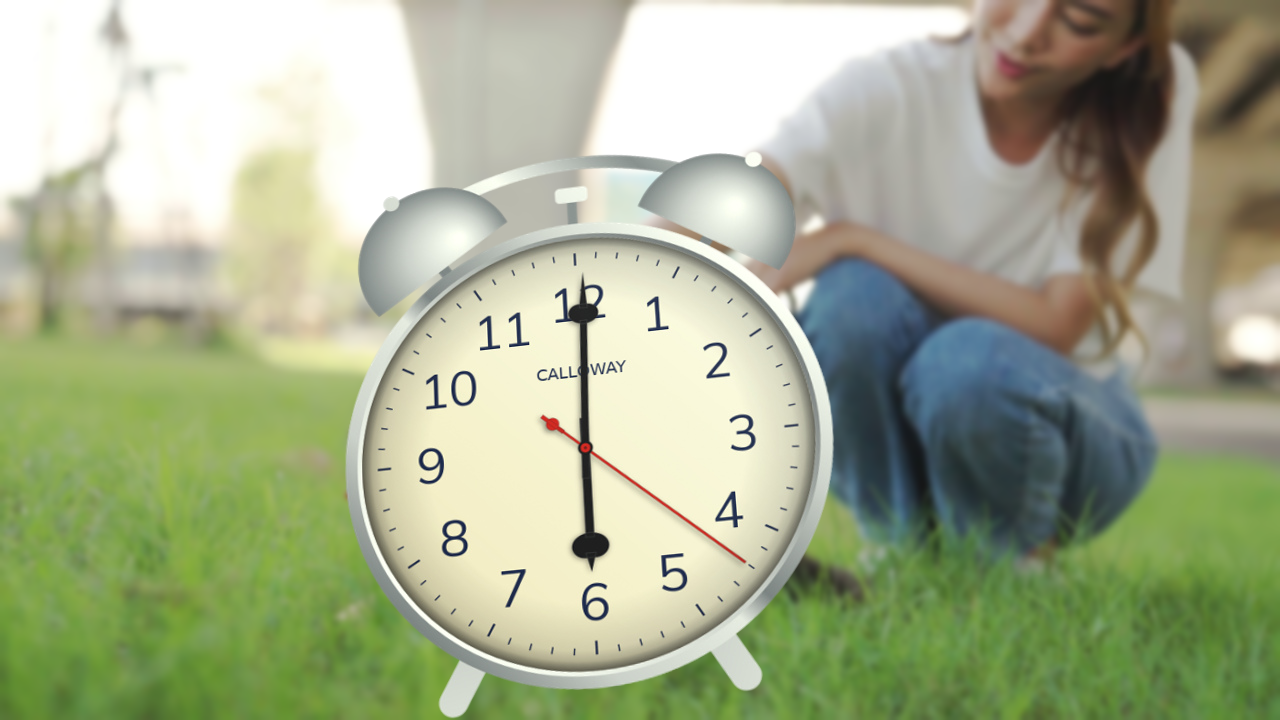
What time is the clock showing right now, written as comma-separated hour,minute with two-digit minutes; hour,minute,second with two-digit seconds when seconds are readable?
6,00,22
